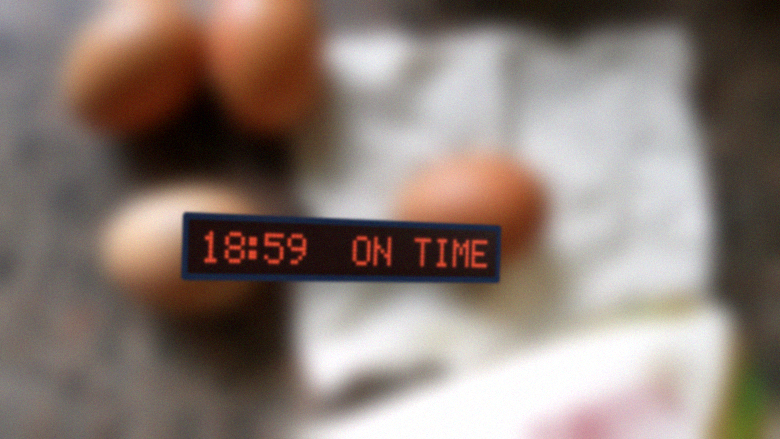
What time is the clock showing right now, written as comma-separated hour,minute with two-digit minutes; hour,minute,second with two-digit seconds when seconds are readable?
18,59
